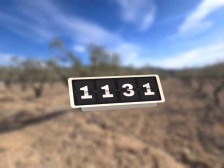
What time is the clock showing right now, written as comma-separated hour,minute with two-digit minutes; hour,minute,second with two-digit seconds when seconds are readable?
11,31
